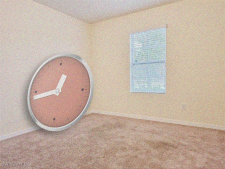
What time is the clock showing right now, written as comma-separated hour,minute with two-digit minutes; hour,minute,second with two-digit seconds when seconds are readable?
12,43
